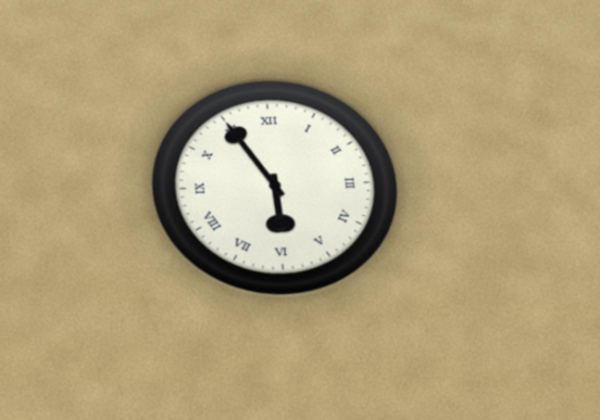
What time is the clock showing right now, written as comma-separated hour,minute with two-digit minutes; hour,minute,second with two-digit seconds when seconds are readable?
5,55
